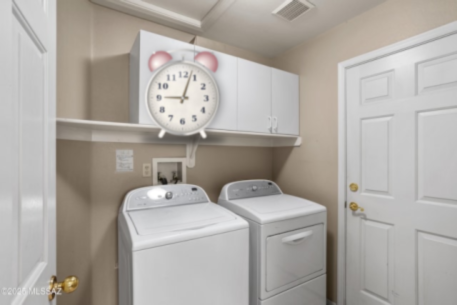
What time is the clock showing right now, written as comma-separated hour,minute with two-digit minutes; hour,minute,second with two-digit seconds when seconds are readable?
9,03
